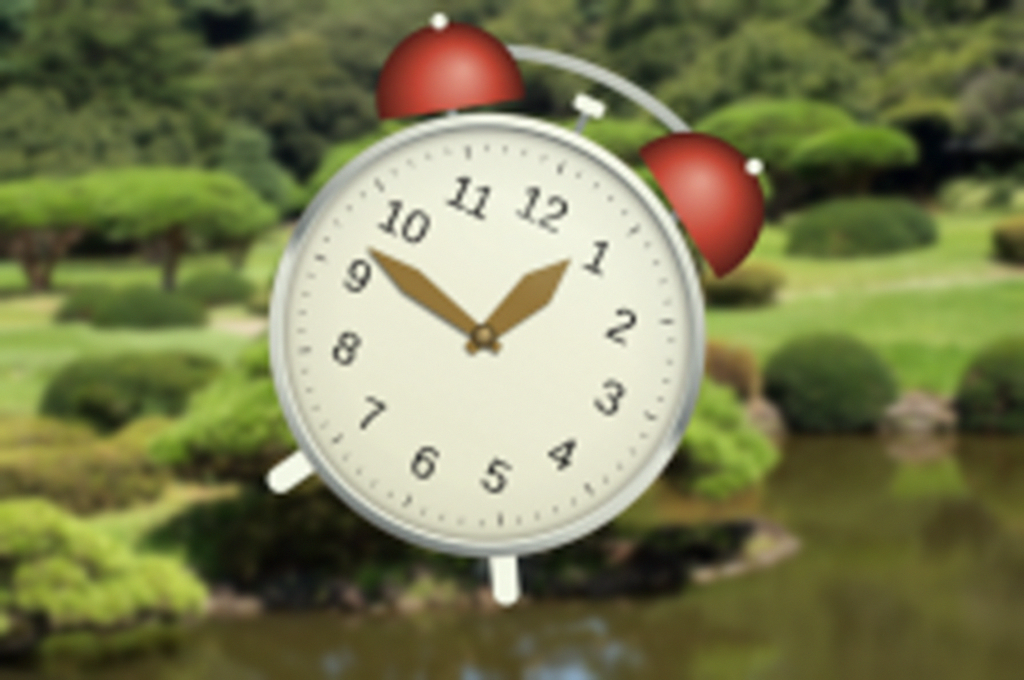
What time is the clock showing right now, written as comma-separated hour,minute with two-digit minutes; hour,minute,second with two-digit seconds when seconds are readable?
12,47
